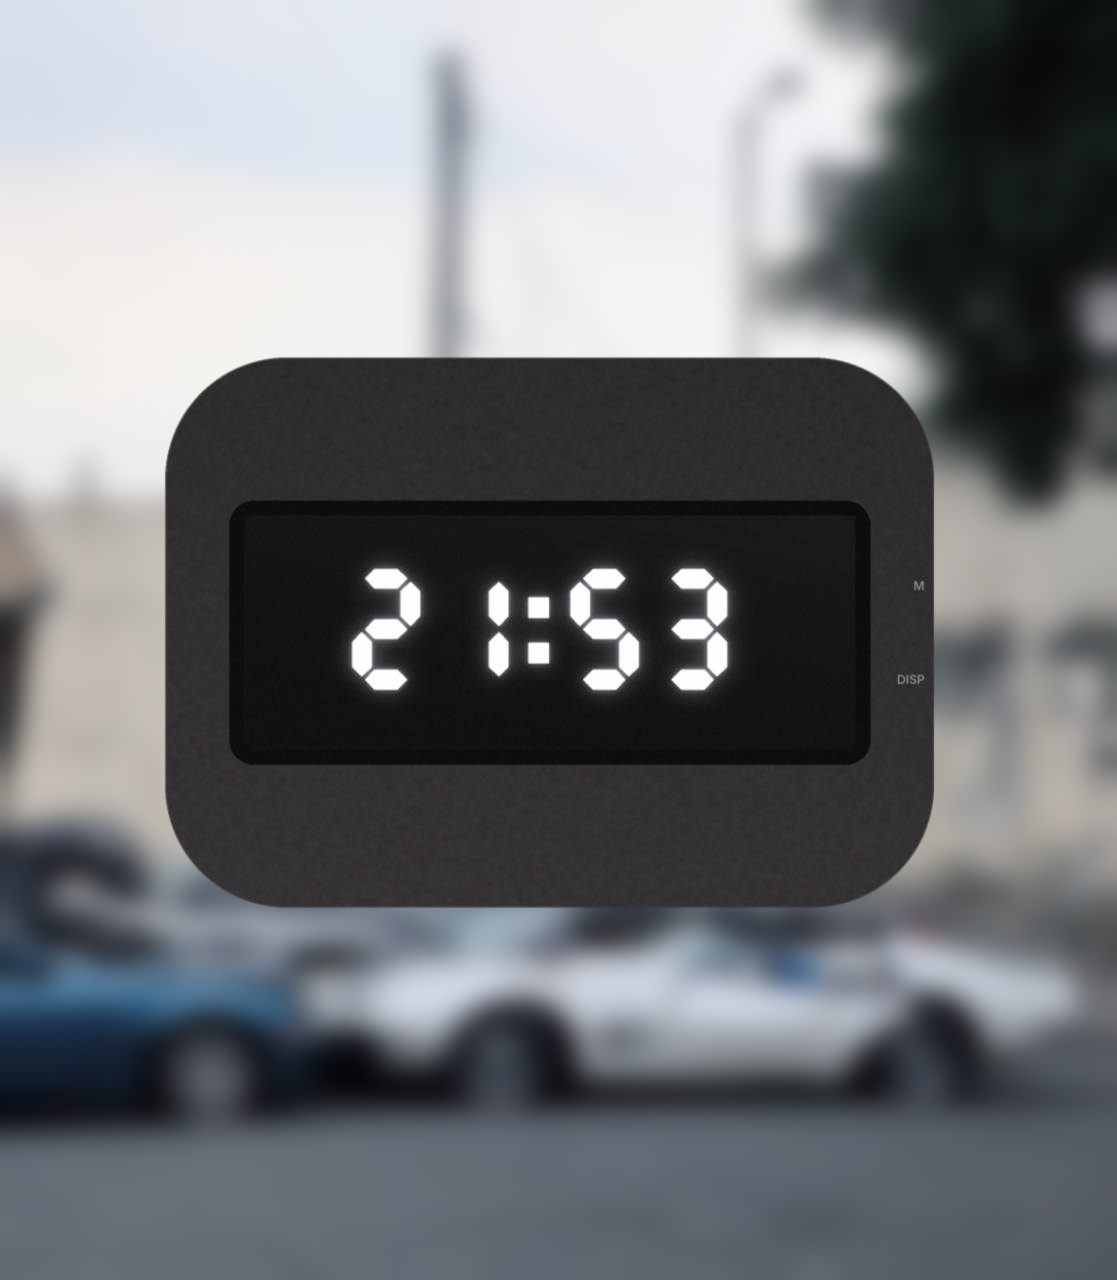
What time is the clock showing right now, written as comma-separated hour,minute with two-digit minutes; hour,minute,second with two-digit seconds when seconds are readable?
21,53
